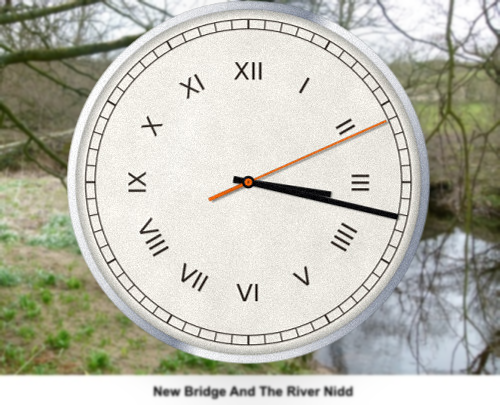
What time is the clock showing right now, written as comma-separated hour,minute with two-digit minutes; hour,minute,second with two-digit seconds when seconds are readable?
3,17,11
